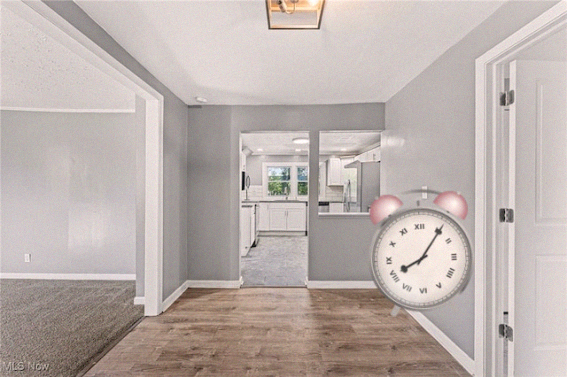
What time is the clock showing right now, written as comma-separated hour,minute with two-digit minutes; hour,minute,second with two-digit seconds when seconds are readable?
8,06
